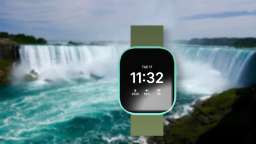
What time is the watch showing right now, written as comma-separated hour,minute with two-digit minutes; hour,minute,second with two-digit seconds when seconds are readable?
11,32
